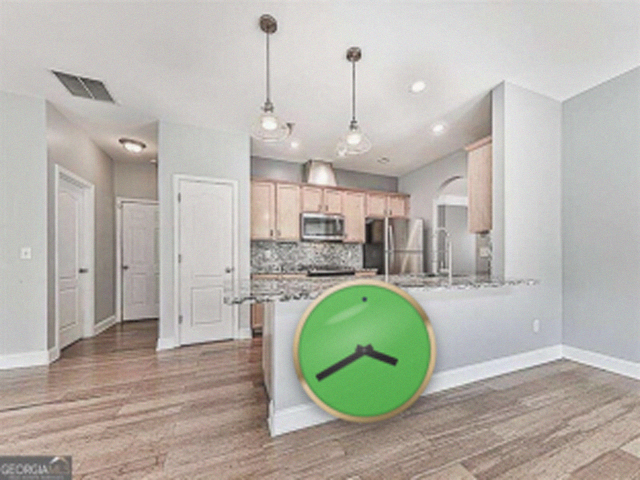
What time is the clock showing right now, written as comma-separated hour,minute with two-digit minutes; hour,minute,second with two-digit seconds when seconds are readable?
3,40
